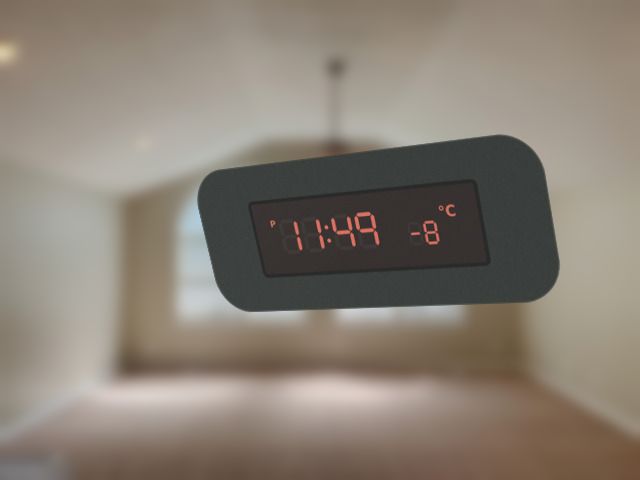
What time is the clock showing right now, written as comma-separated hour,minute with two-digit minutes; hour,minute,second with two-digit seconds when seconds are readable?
11,49
